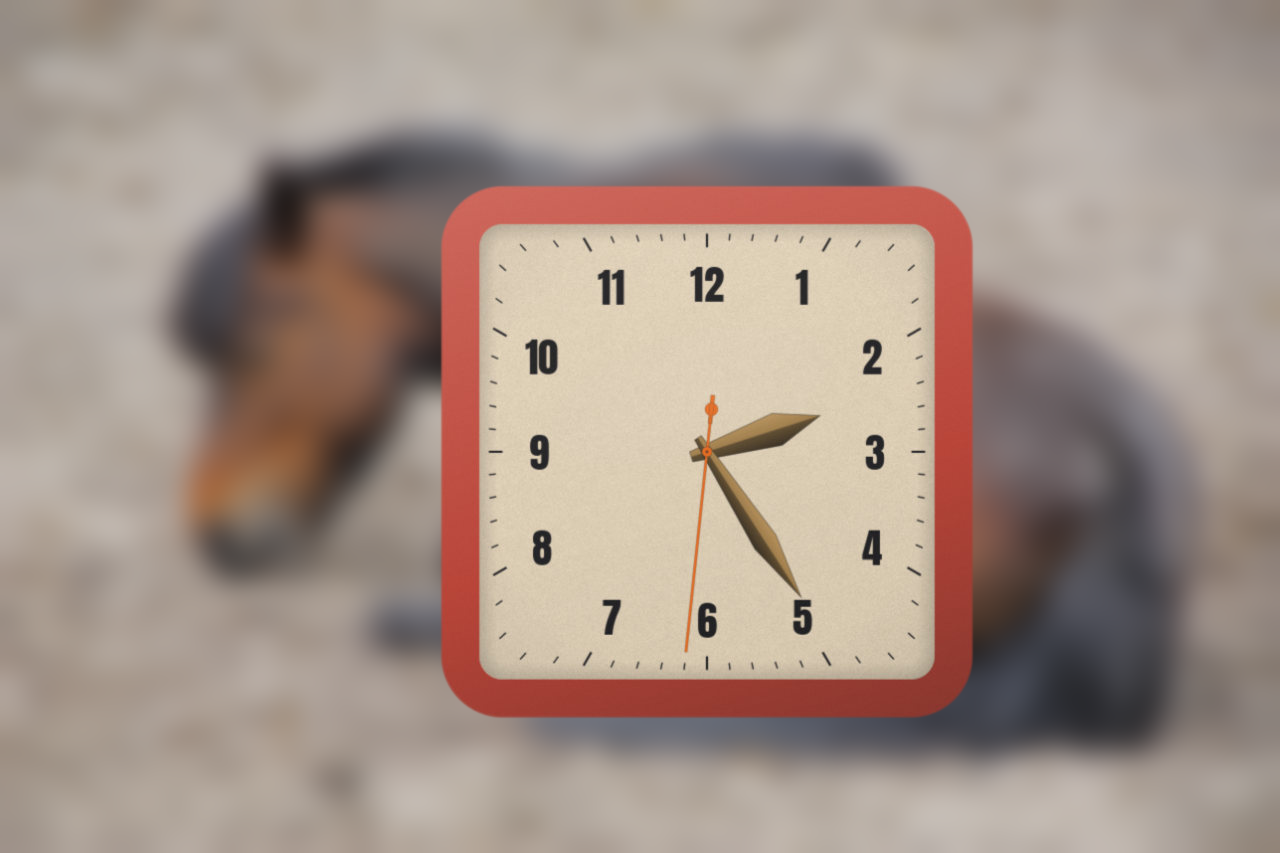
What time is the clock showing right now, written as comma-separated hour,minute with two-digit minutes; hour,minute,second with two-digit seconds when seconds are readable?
2,24,31
